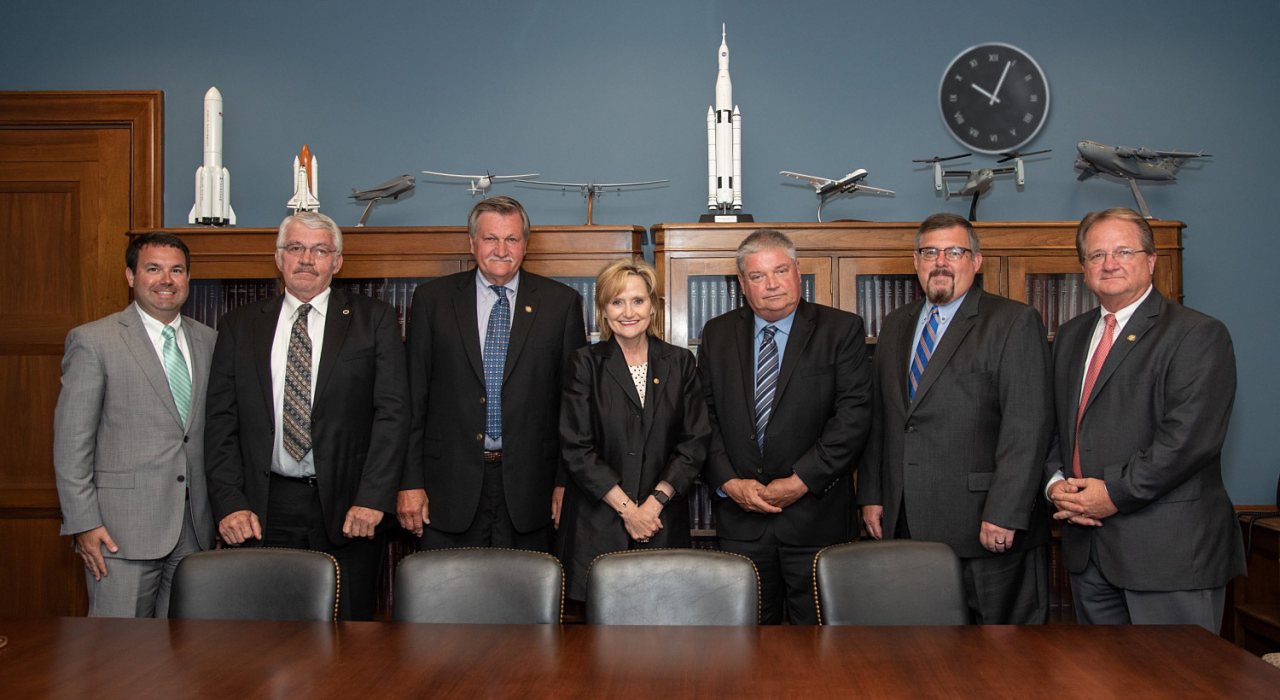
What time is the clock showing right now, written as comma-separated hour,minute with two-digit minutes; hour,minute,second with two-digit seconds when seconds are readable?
10,04
